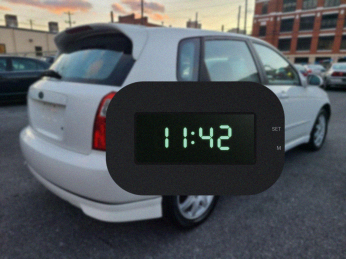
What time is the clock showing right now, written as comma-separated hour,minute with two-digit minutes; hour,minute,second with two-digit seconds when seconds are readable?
11,42
